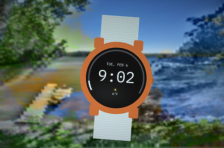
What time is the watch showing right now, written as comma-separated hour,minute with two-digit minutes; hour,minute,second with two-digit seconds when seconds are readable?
9,02
